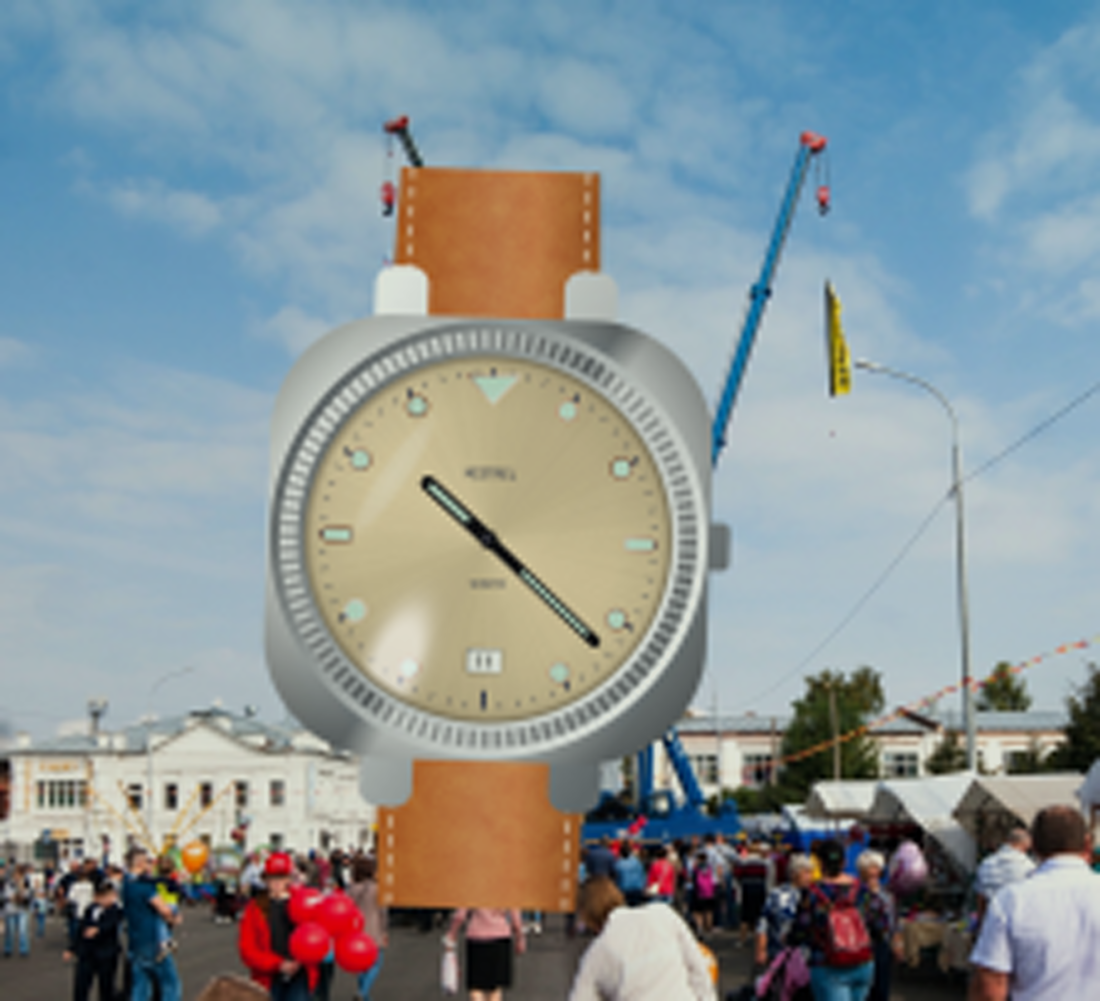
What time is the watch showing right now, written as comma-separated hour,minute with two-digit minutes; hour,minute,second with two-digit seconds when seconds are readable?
10,22
